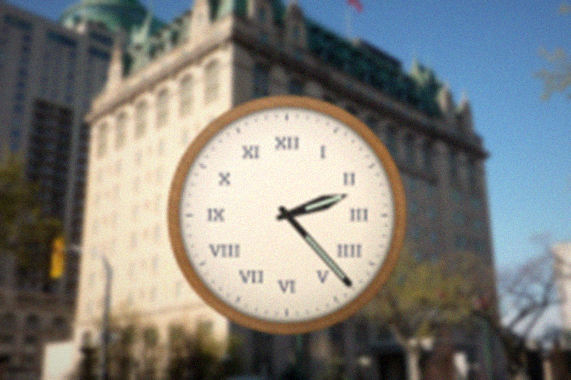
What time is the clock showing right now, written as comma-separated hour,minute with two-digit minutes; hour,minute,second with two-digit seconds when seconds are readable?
2,23
